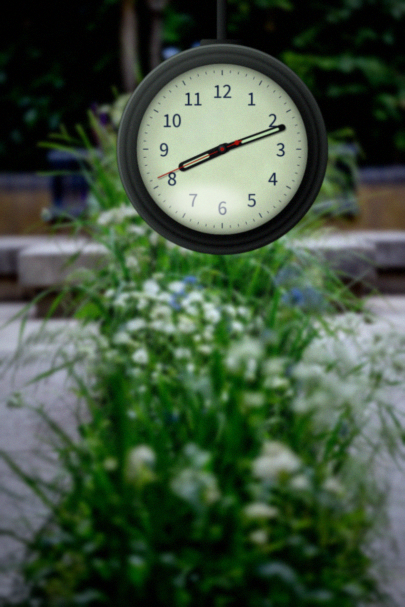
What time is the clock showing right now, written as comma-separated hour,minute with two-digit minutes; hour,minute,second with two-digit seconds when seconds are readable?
8,11,41
